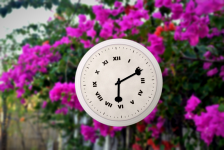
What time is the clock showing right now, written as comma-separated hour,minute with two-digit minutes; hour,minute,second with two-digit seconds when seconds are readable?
6,11
